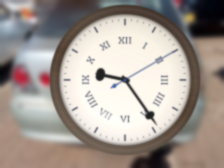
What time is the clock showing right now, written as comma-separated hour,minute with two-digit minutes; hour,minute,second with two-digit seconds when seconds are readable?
9,24,10
